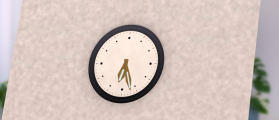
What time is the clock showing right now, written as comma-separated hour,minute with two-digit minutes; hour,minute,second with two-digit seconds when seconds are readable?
6,27
